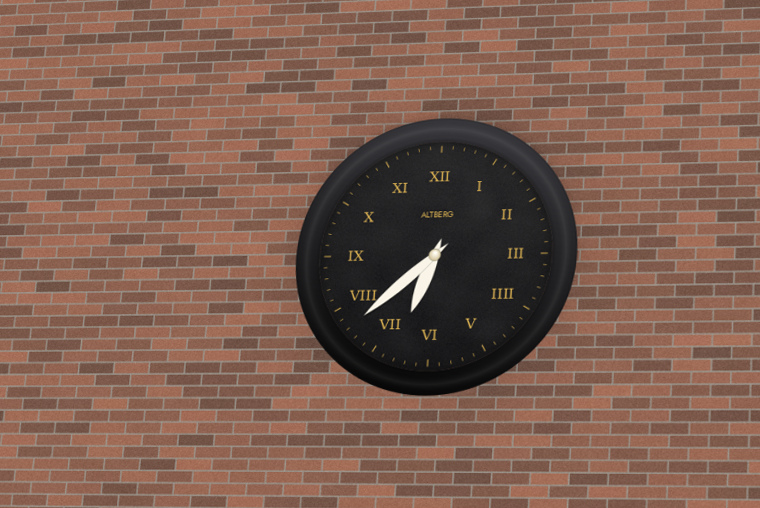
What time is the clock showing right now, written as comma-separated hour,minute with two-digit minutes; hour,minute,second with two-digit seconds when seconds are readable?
6,38
